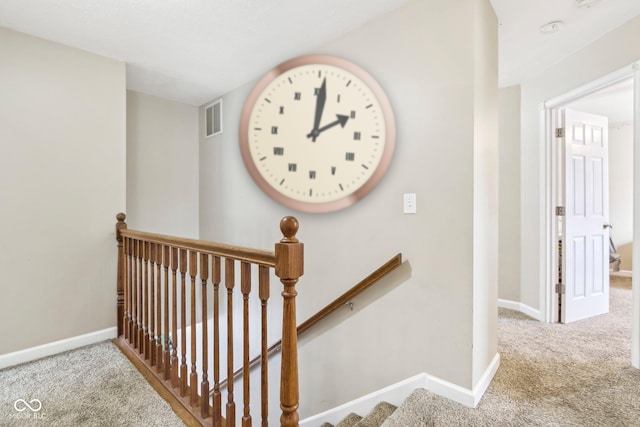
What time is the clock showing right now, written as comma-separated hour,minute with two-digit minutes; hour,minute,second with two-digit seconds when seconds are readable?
2,01
